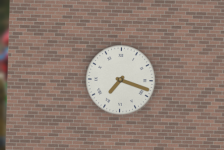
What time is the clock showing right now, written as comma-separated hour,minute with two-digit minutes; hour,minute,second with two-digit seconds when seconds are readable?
7,18
